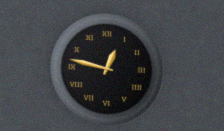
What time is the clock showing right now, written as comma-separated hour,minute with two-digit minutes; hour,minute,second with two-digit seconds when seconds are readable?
12,47
